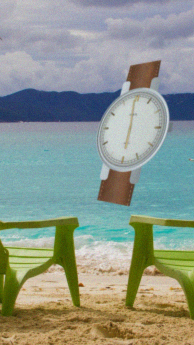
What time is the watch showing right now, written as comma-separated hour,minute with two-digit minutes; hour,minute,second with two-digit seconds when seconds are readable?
5,59
